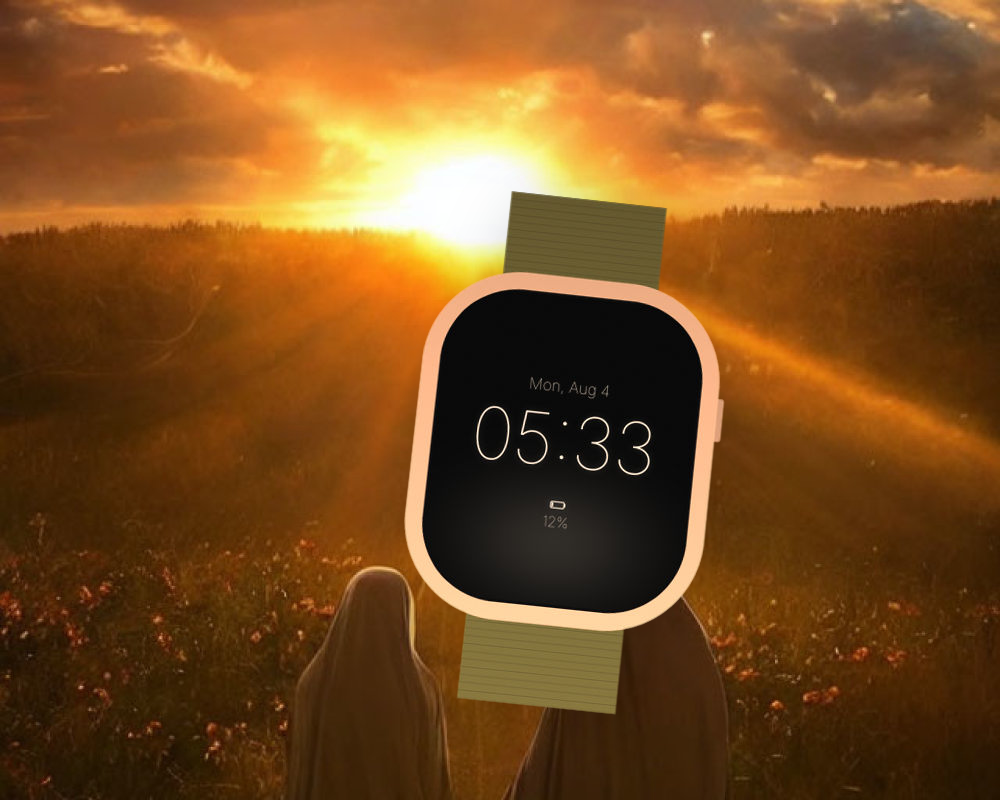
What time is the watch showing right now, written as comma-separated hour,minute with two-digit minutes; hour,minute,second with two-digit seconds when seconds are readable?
5,33
